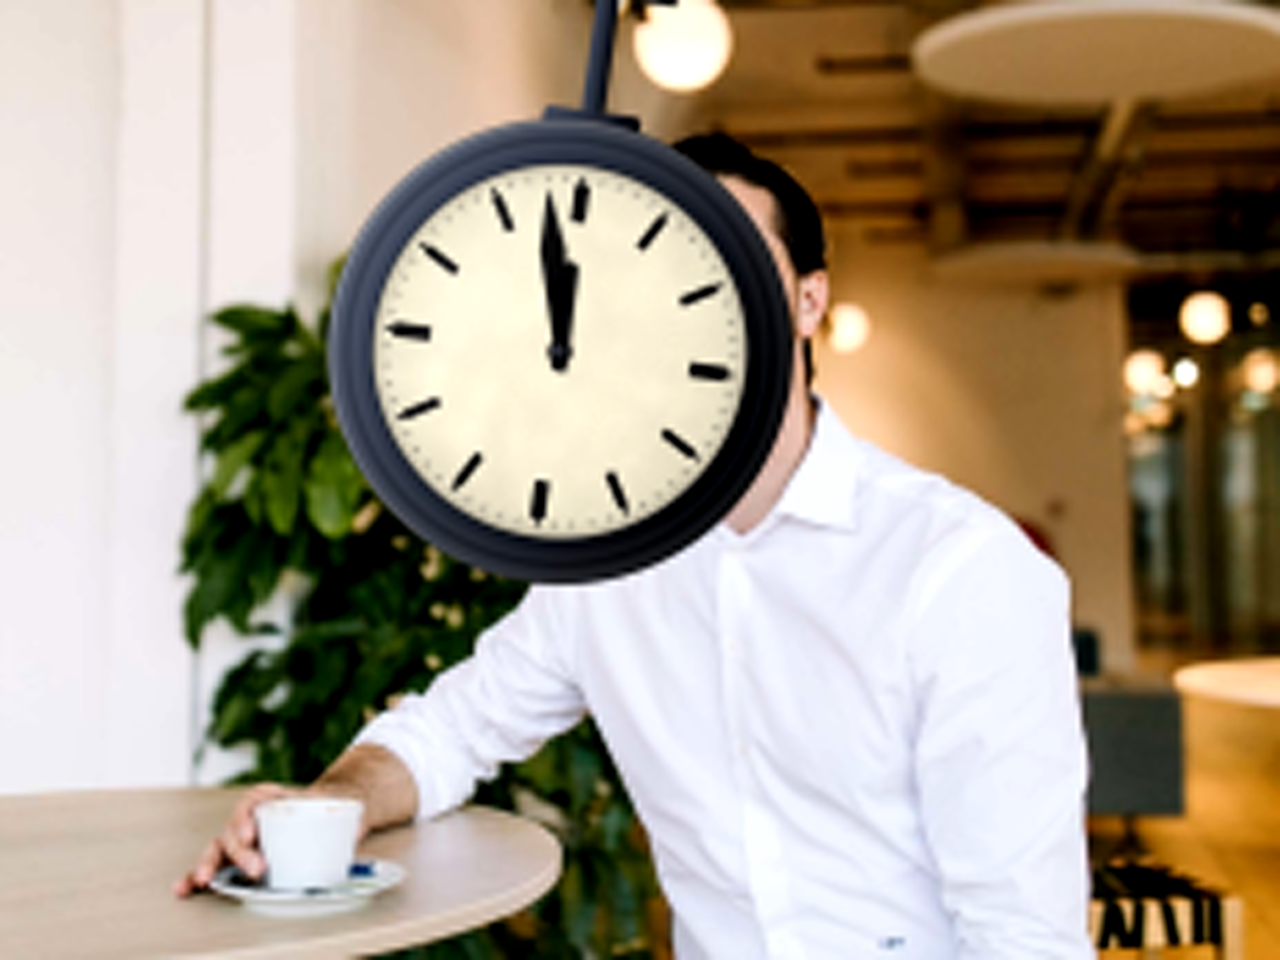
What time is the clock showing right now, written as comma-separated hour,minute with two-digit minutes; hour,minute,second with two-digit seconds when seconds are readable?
11,58
